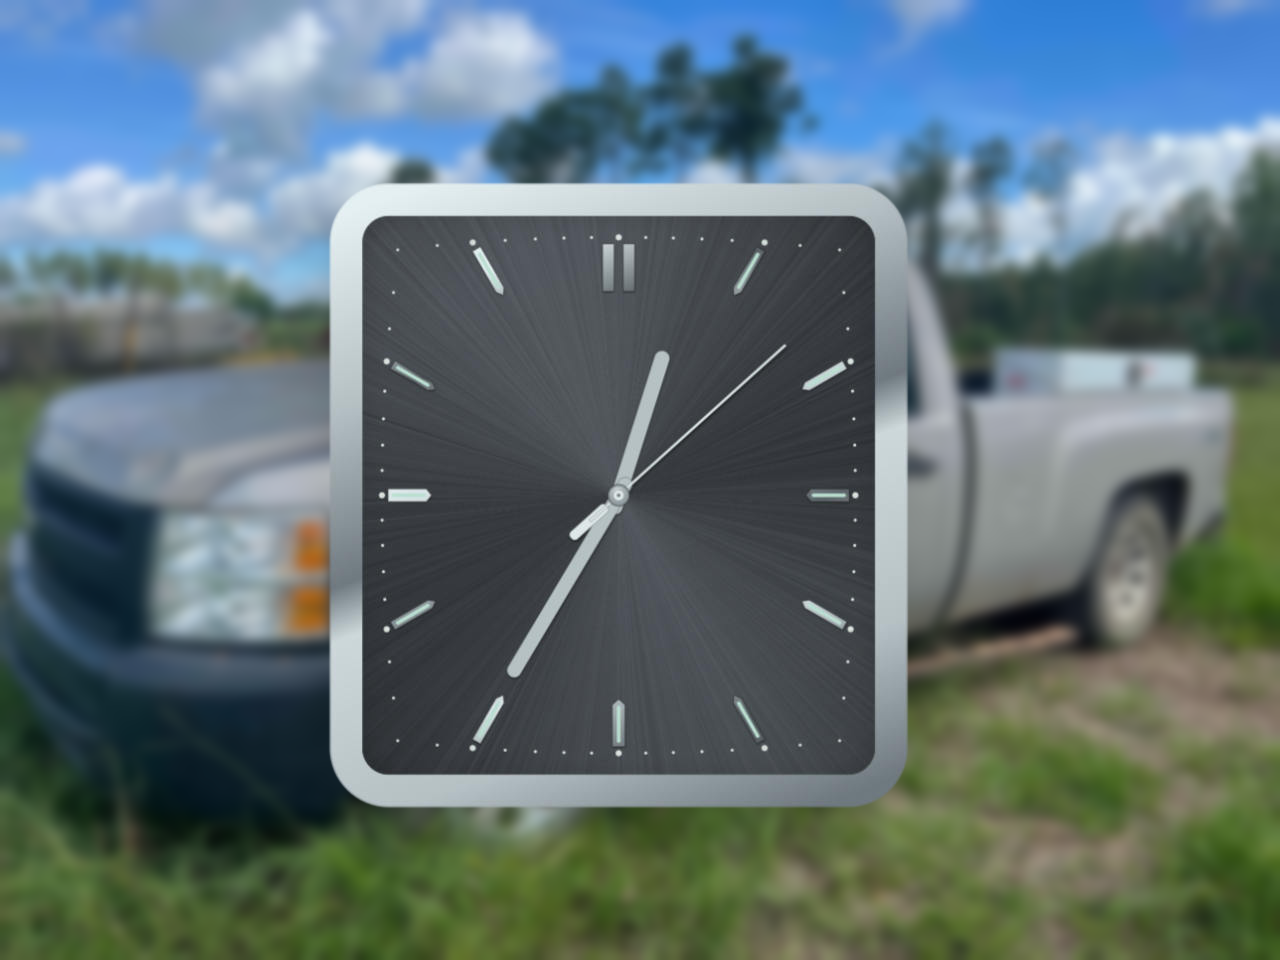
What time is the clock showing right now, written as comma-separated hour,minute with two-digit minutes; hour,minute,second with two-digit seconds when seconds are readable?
12,35,08
